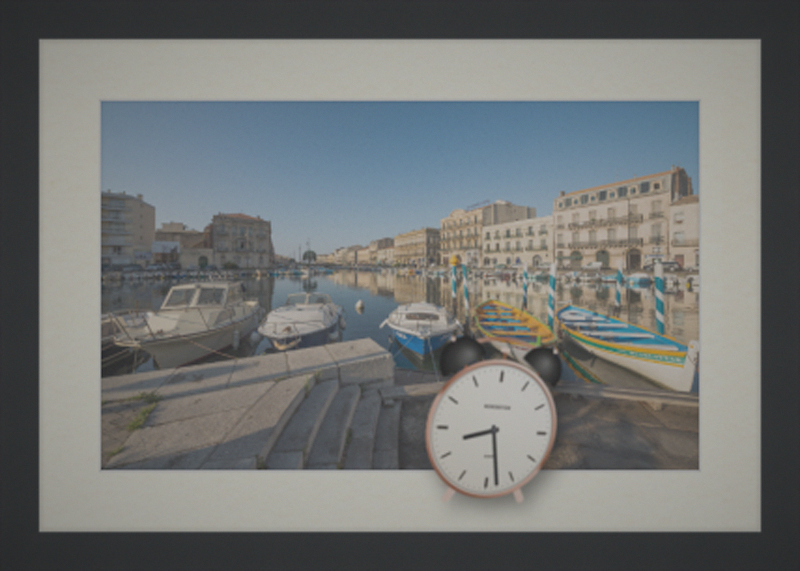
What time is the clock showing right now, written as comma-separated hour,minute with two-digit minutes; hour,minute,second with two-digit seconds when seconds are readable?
8,28
